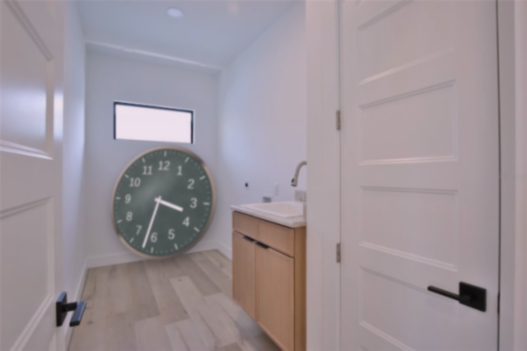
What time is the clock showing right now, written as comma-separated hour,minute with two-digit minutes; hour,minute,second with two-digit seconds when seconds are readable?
3,32
